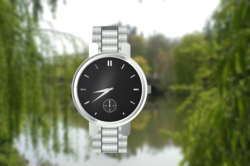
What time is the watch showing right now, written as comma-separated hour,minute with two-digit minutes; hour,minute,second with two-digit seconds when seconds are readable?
8,39
